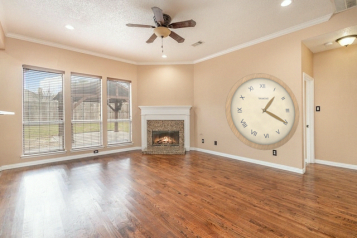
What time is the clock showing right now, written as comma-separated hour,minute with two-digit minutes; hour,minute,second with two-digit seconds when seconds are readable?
1,20
